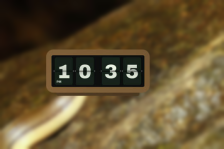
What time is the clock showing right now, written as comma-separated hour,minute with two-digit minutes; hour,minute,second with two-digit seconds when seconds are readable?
10,35
